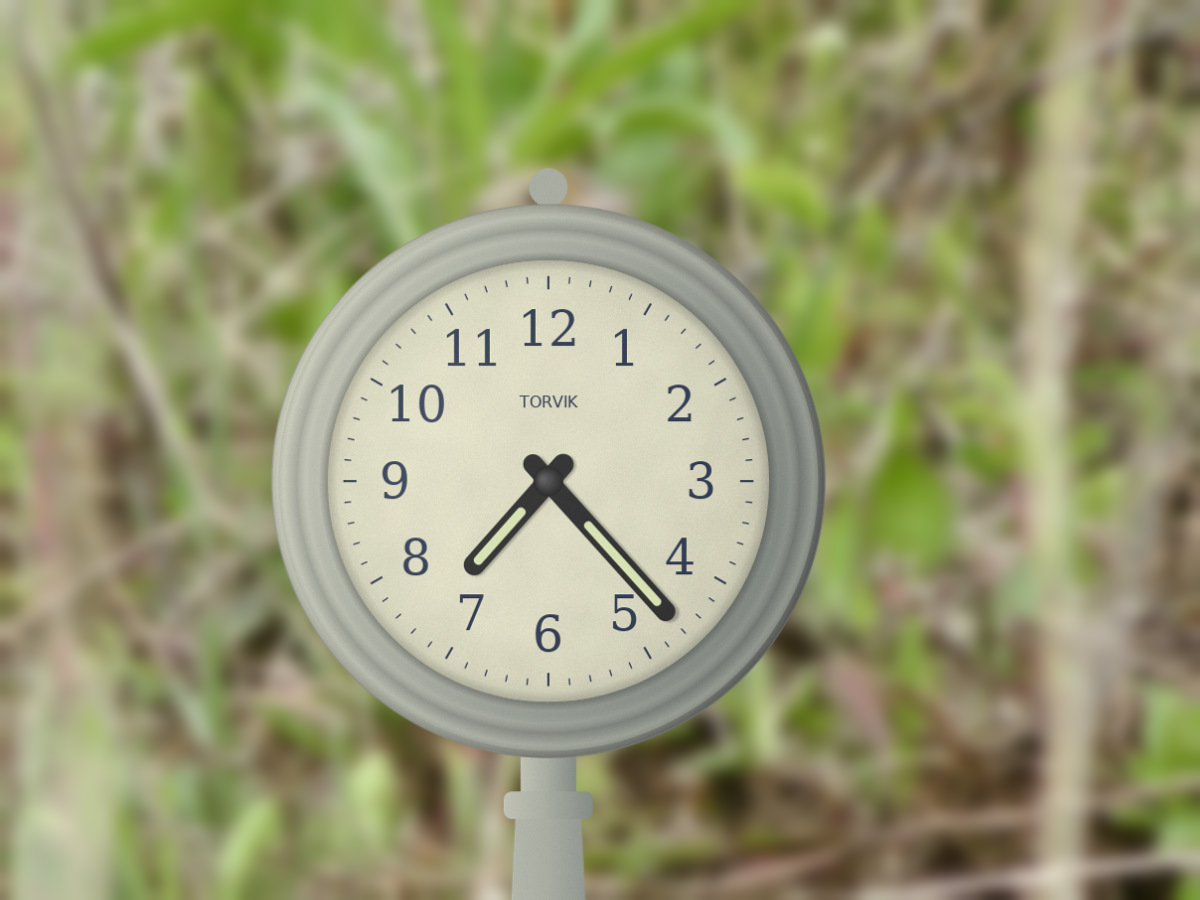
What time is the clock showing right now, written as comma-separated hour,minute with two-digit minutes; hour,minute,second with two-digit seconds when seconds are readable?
7,23
